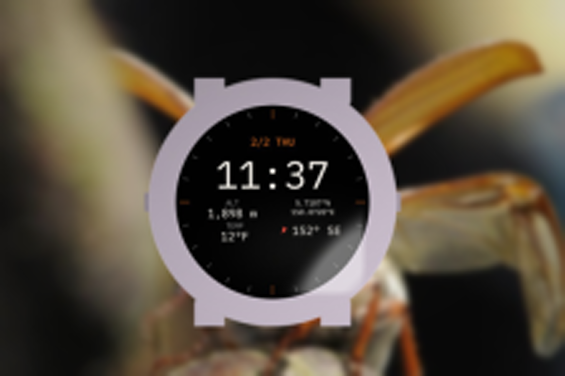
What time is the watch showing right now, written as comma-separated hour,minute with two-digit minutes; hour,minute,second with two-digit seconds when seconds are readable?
11,37
